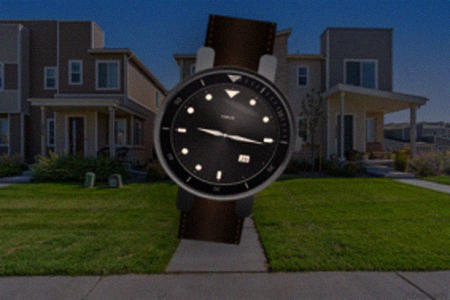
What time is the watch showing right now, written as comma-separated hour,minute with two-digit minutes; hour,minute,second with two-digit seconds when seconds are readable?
9,16
